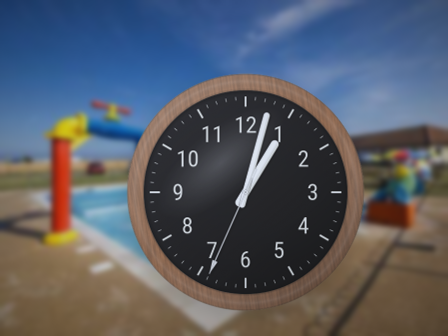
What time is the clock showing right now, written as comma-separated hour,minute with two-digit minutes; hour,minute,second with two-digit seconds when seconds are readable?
1,02,34
